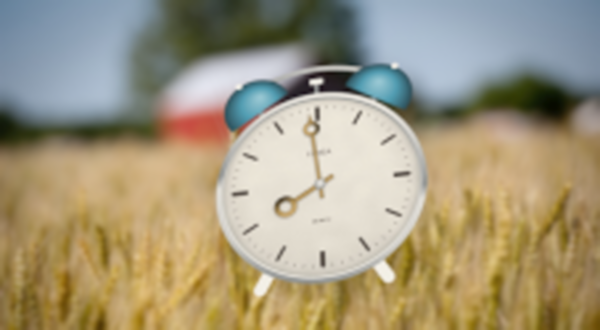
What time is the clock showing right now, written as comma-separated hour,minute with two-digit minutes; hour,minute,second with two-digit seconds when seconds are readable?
7,59
